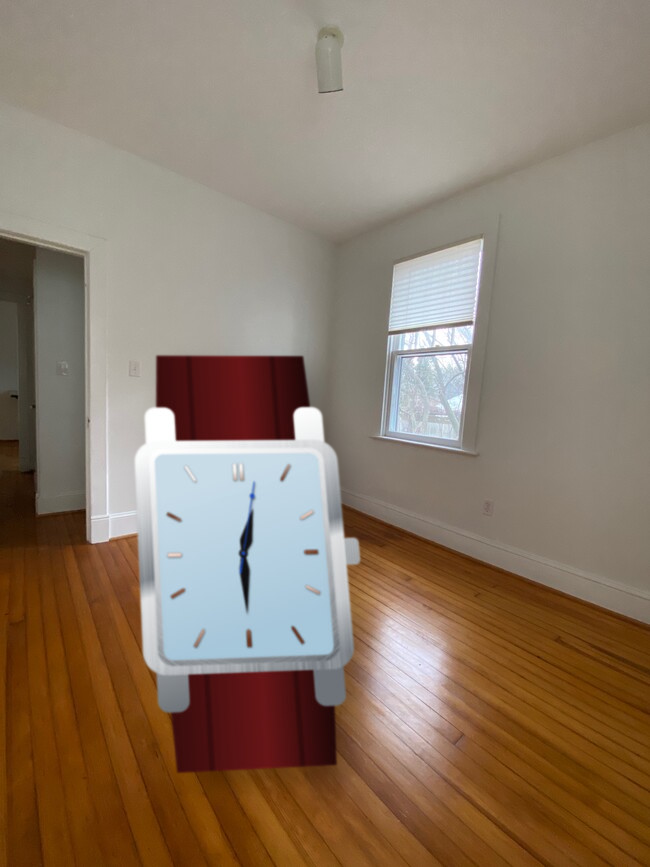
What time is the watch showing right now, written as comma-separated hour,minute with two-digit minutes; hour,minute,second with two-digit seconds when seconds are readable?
12,30,02
